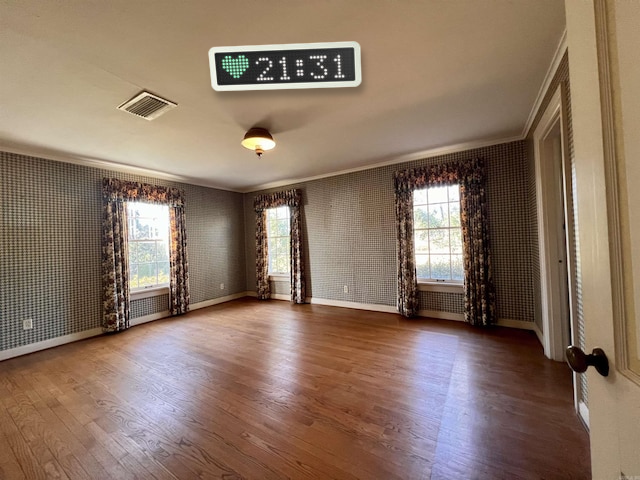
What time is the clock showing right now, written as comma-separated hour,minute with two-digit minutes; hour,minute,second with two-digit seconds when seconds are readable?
21,31
